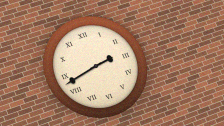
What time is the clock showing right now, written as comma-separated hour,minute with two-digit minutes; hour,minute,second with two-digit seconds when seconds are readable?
2,43
